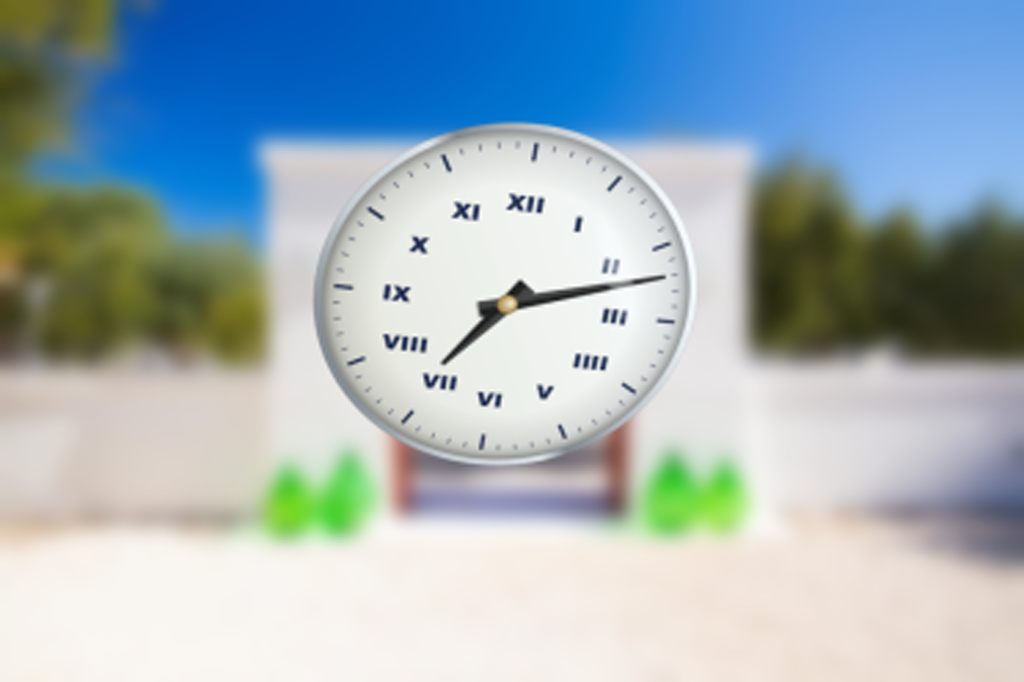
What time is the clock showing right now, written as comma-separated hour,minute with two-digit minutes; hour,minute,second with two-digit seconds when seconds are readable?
7,12
